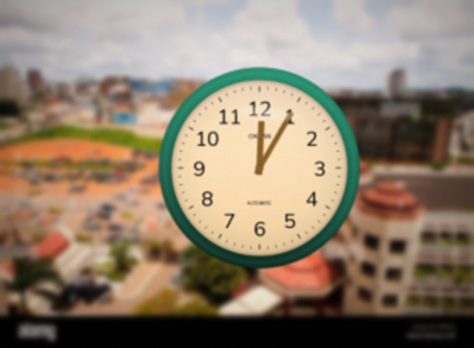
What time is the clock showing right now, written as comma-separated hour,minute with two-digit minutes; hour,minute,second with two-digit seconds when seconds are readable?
12,05
